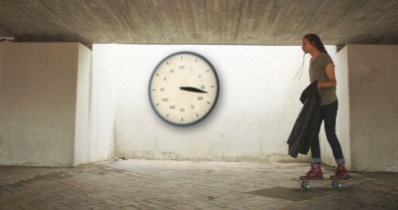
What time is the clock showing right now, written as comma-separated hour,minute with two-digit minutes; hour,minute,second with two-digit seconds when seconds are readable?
3,17
